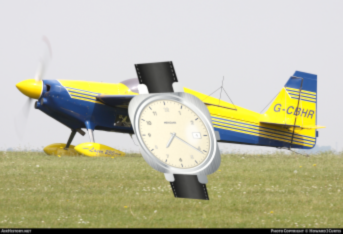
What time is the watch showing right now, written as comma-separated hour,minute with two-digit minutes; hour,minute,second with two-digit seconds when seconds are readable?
7,21
